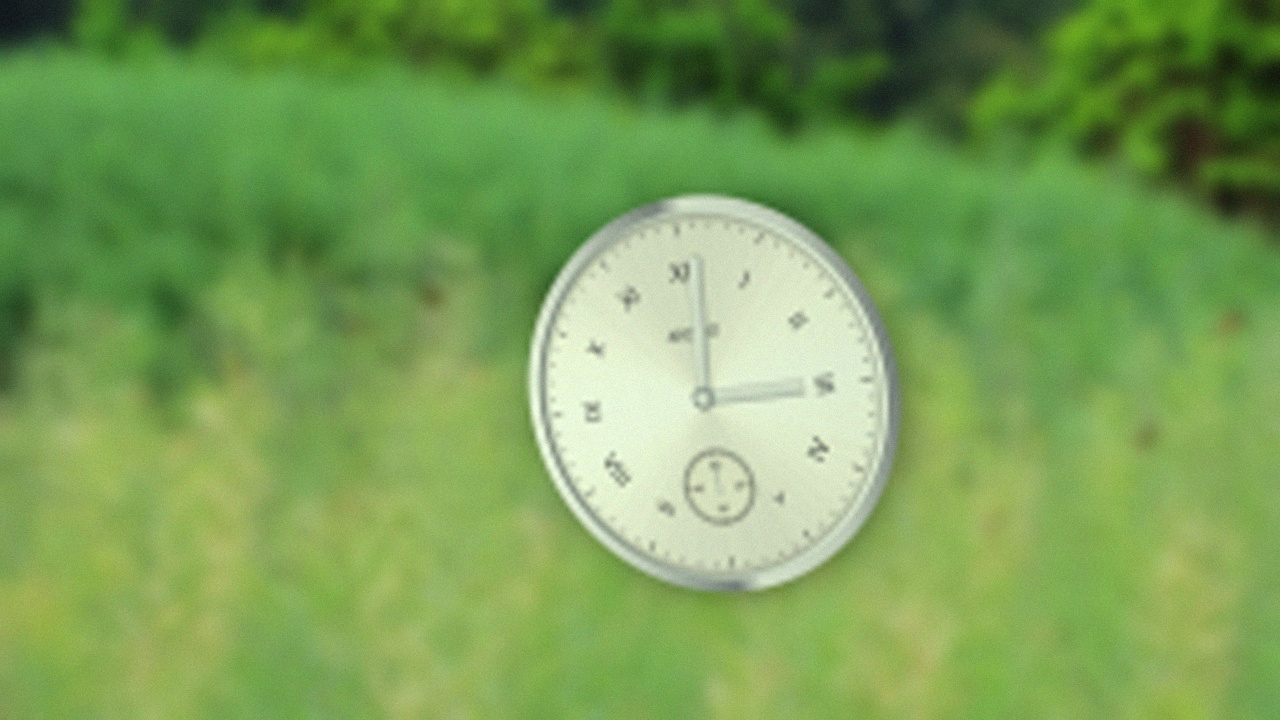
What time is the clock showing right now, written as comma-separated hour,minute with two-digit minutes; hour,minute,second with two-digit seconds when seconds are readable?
3,01
